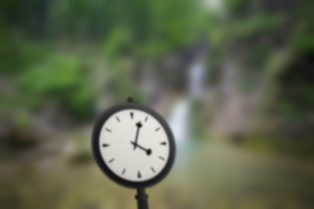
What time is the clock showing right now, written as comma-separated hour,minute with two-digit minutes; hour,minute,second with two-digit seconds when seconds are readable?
4,03
